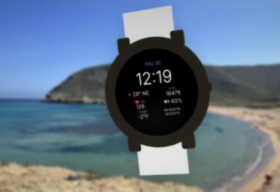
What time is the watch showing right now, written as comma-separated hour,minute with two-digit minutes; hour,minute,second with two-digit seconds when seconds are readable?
12,19
